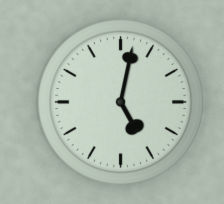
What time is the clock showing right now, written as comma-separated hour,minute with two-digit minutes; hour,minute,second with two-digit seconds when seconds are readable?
5,02
